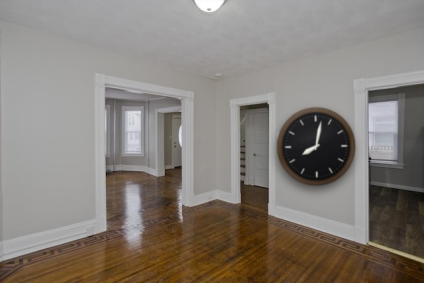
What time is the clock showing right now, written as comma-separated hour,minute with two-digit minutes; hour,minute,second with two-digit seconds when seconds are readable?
8,02
